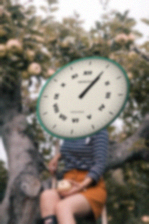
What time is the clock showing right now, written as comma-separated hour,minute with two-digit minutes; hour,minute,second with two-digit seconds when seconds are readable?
1,05
